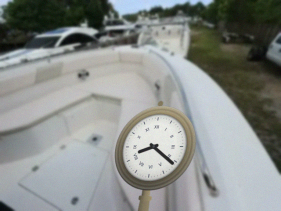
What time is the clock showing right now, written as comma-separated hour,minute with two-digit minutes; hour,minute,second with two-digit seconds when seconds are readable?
8,21
